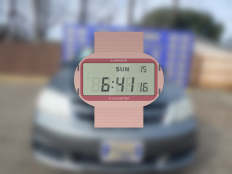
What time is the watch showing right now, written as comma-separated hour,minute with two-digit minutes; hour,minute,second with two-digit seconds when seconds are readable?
6,41,16
